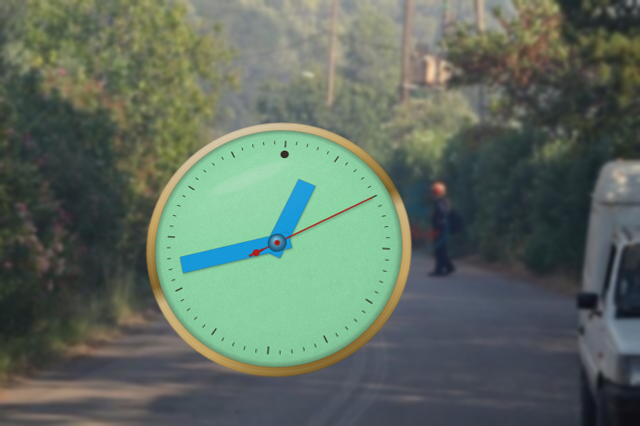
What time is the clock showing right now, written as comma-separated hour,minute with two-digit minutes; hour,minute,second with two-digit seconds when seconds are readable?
12,42,10
